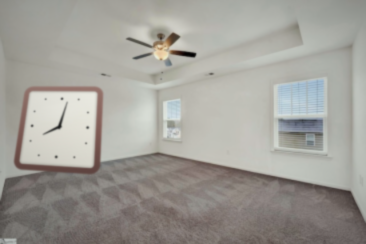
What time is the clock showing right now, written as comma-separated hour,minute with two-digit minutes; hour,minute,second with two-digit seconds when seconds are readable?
8,02
